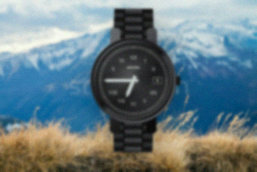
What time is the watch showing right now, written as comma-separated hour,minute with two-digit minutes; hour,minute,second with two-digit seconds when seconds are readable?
6,45
